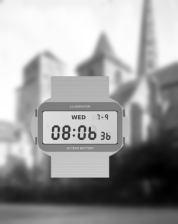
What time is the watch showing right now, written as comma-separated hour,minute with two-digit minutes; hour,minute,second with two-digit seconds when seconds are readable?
8,06,36
